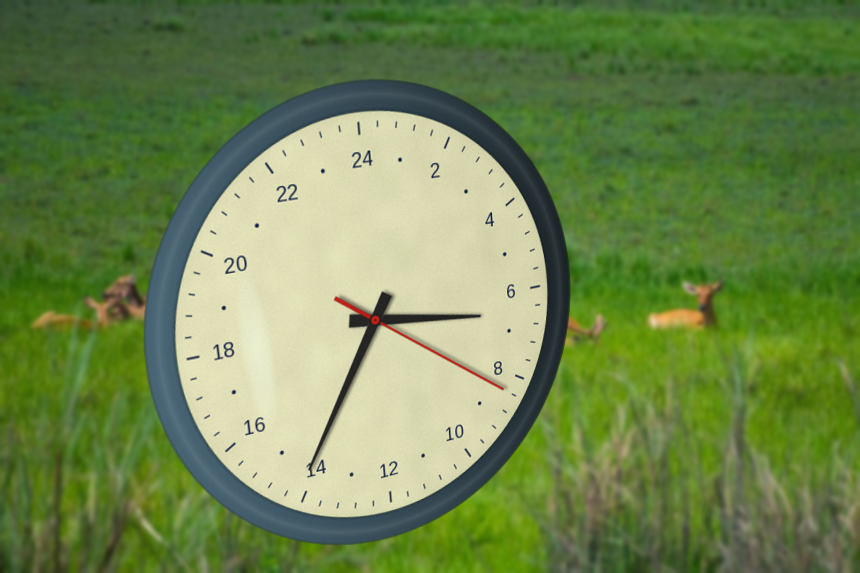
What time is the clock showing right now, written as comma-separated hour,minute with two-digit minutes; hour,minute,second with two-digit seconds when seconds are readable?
6,35,21
